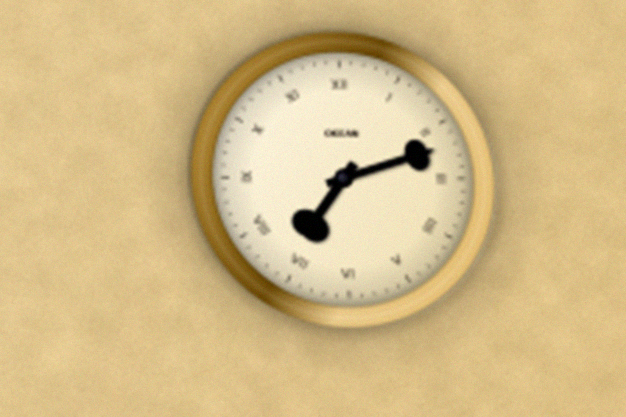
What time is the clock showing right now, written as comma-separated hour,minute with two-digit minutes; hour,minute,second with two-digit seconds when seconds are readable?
7,12
